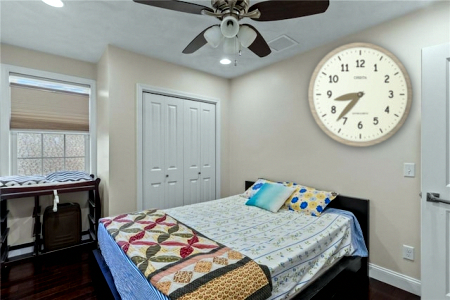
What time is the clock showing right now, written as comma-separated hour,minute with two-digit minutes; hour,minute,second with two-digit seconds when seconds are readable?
8,37
